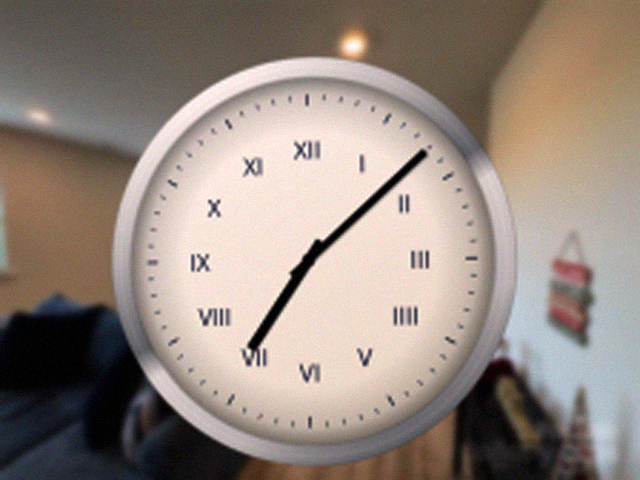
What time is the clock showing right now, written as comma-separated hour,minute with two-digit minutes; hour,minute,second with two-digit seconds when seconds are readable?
7,08
